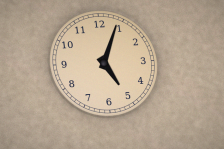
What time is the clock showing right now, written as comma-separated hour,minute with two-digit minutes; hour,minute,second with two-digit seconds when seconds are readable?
5,04
